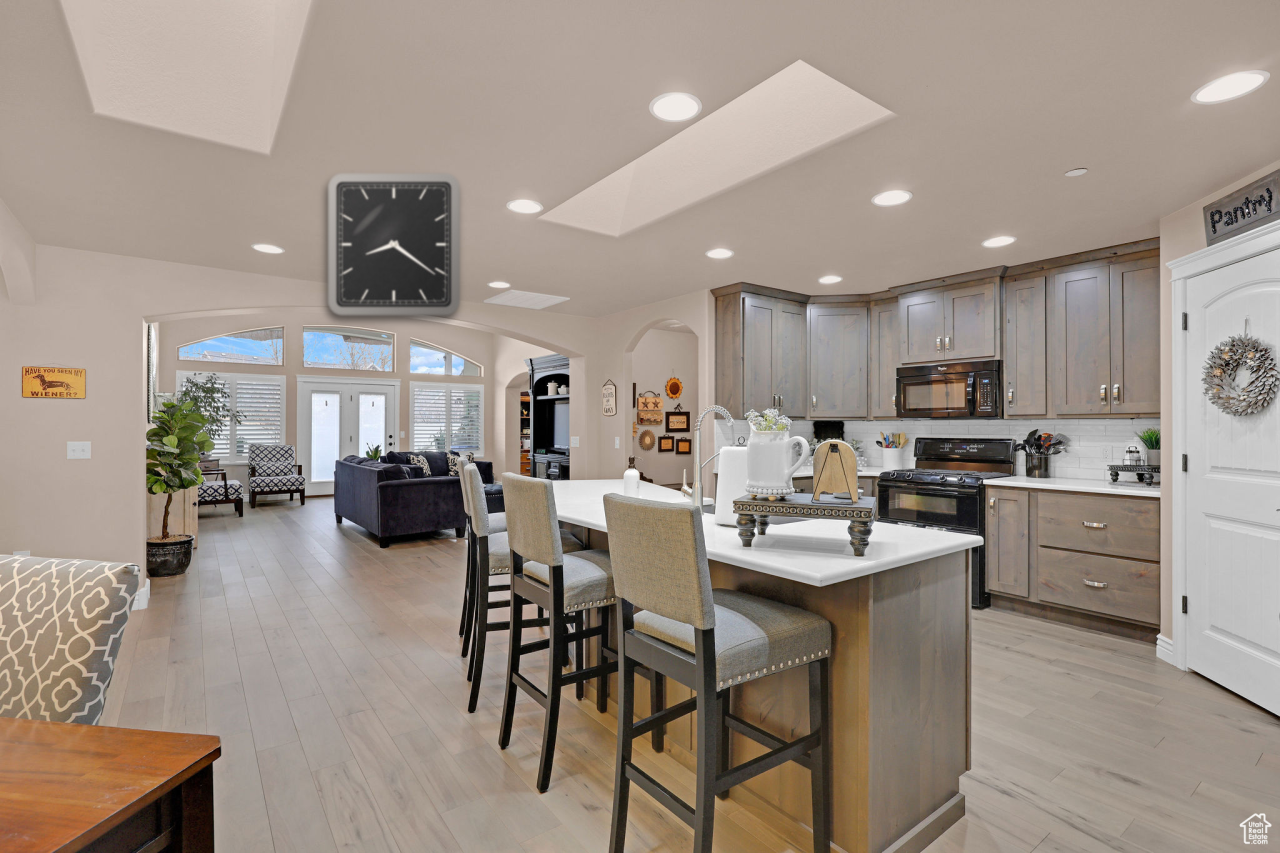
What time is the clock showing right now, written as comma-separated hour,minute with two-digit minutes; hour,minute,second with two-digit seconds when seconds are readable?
8,21
